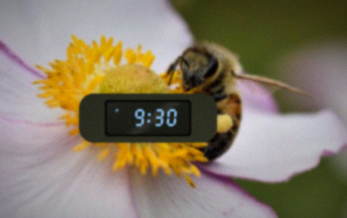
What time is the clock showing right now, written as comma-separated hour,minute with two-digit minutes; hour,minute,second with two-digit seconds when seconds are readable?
9,30
